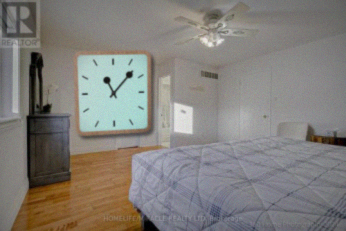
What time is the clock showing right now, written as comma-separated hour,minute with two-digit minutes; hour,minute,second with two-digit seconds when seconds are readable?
11,07
